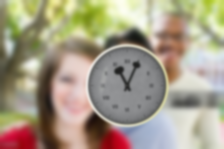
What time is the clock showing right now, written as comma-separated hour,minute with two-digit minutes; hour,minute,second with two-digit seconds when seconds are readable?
11,04
